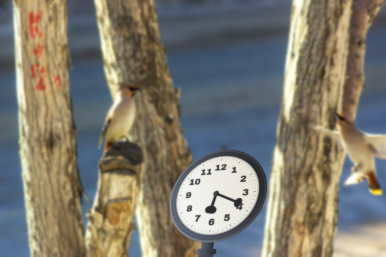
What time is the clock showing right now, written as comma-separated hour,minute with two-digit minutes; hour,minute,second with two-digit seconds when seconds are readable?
6,19
